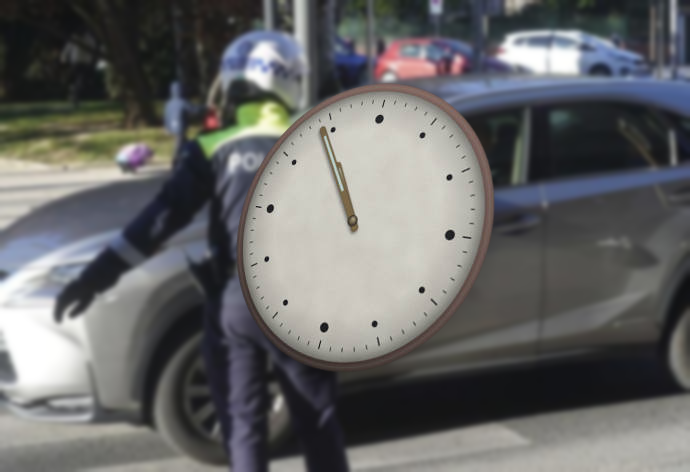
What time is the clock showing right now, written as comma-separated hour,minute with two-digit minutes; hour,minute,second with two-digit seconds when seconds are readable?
10,54
